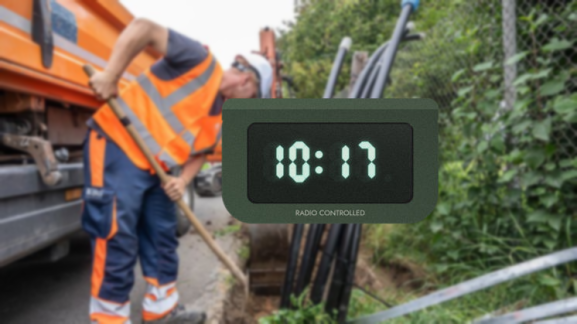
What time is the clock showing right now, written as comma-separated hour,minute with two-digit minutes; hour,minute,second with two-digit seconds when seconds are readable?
10,17
